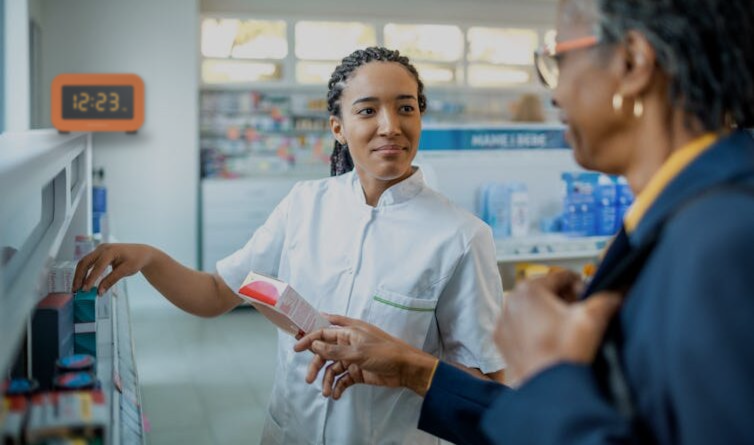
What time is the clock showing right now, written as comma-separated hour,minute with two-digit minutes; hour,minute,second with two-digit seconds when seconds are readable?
12,23
